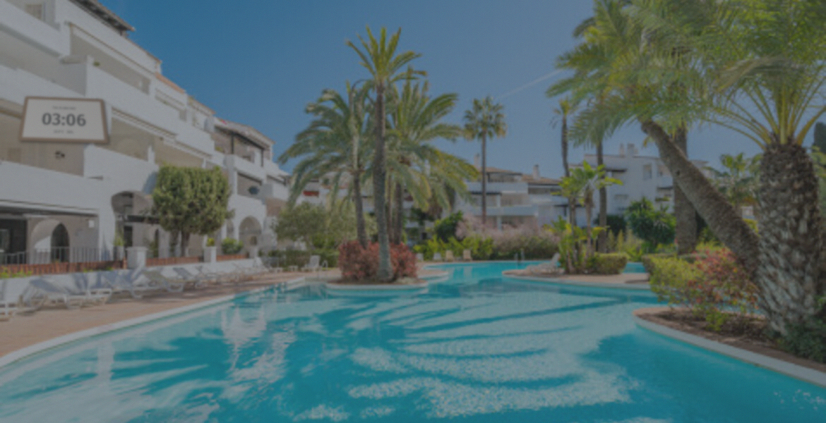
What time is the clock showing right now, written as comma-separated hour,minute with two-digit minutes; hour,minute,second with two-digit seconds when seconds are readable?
3,06
